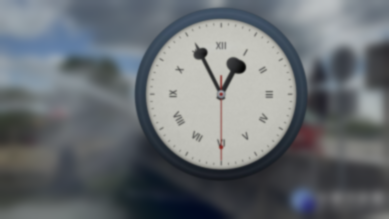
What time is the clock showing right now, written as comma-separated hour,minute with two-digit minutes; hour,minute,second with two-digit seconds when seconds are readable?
12,55,30
